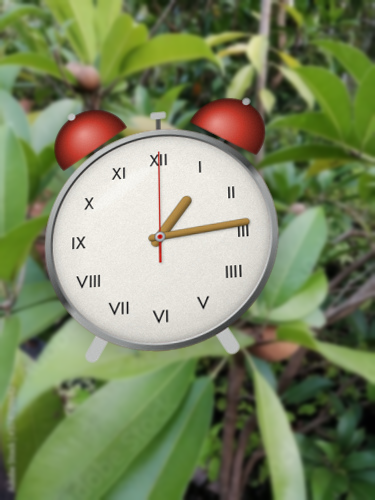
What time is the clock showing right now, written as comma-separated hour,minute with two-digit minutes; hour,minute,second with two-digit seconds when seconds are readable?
1,14,00
